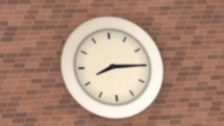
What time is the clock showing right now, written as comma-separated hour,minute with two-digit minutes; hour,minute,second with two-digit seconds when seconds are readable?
8,15
